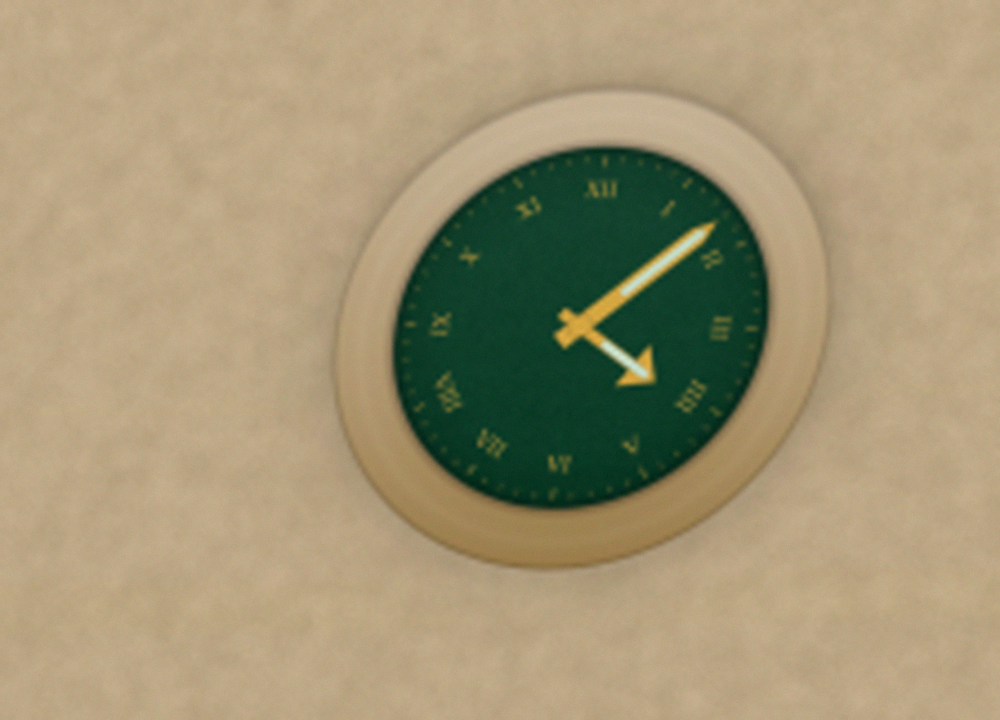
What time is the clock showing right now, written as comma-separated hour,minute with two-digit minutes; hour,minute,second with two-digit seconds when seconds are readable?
4,08
